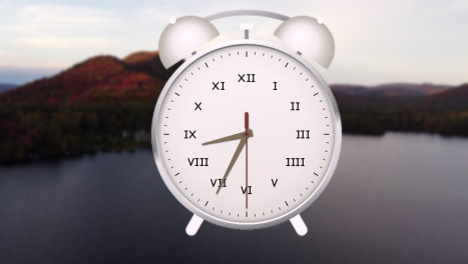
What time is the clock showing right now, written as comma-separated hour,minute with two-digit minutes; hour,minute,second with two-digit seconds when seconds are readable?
8,34,30
